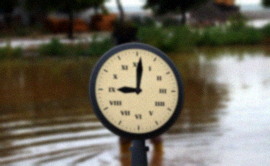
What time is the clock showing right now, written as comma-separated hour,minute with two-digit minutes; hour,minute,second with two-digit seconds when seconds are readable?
9,01
